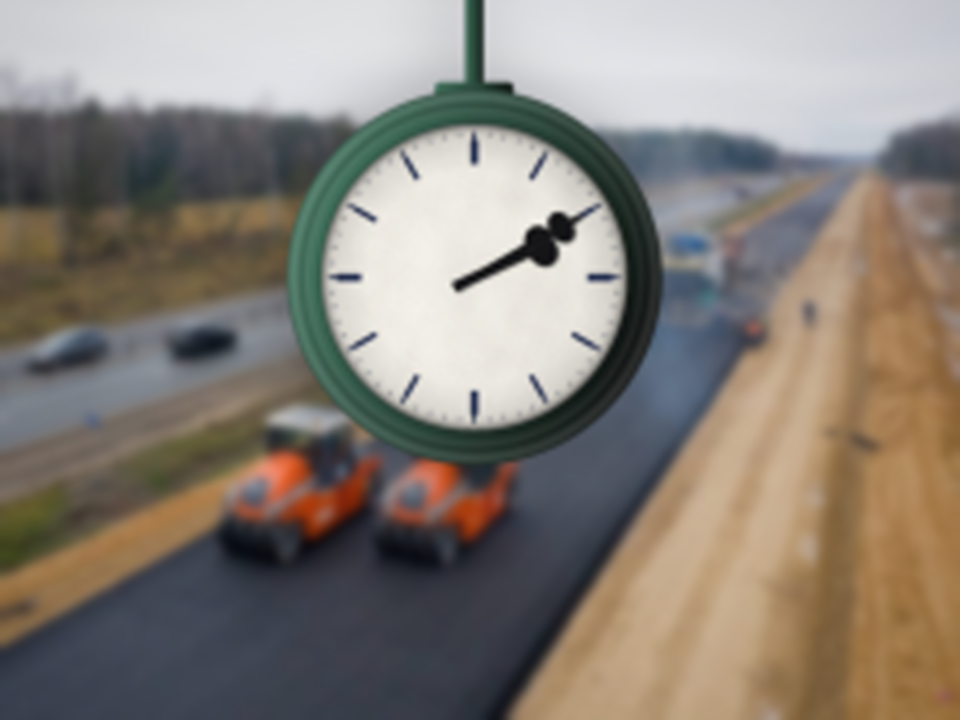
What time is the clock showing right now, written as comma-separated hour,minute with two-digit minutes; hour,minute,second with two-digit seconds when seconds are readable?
2,10
